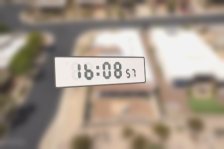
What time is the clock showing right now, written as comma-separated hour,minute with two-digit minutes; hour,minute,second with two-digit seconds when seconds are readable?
16,08,57
